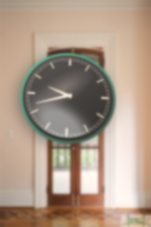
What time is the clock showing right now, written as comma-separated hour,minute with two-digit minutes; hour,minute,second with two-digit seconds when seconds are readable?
9,42
